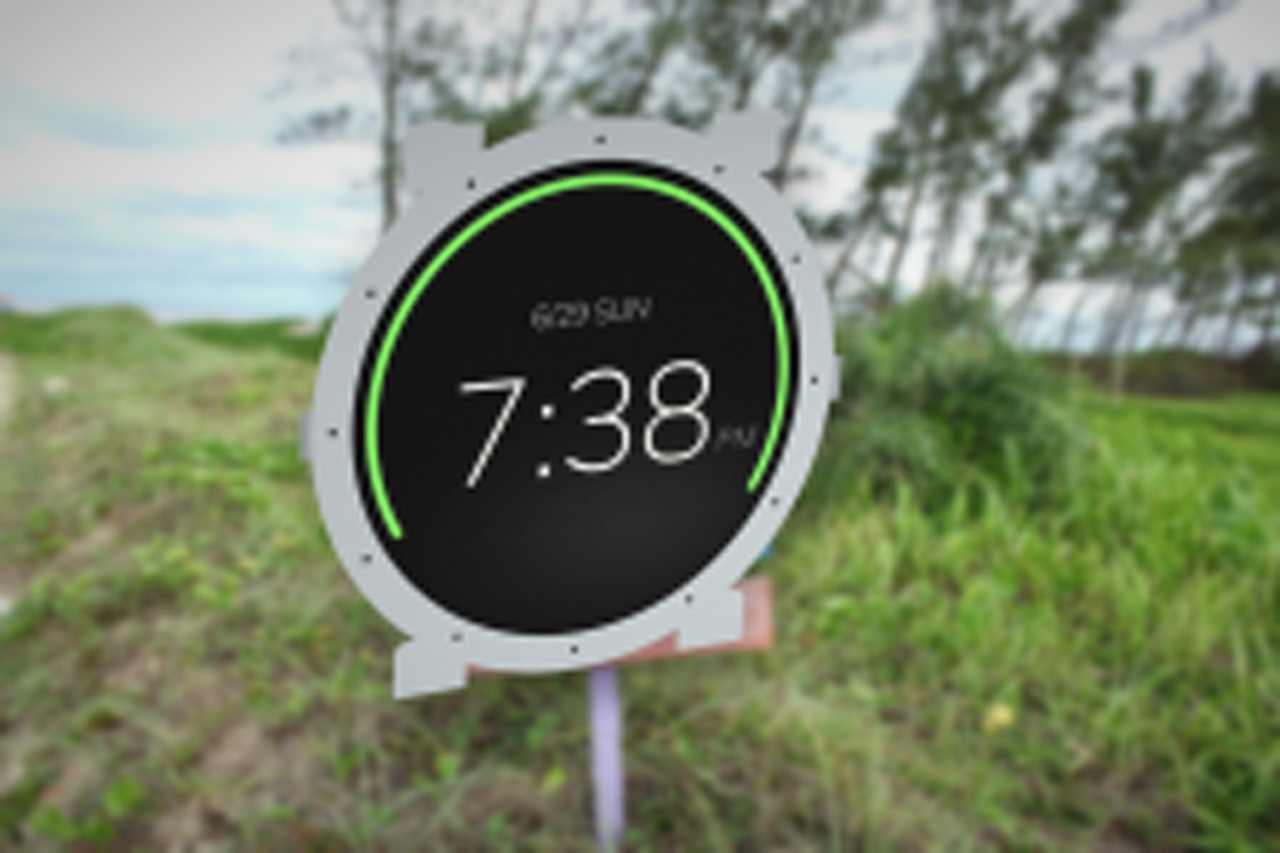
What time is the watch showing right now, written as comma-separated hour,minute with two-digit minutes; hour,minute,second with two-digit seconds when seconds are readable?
7,38
